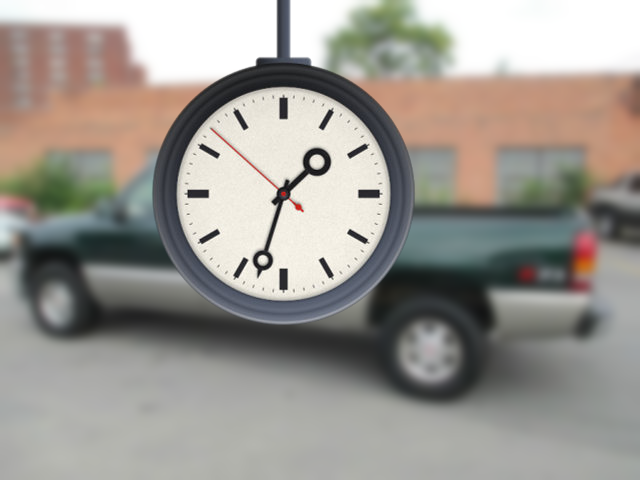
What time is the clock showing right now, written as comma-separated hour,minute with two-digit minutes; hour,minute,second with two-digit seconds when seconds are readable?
1,32,52
